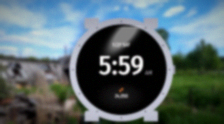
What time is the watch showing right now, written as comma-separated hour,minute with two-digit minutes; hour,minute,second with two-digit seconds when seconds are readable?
5,59
